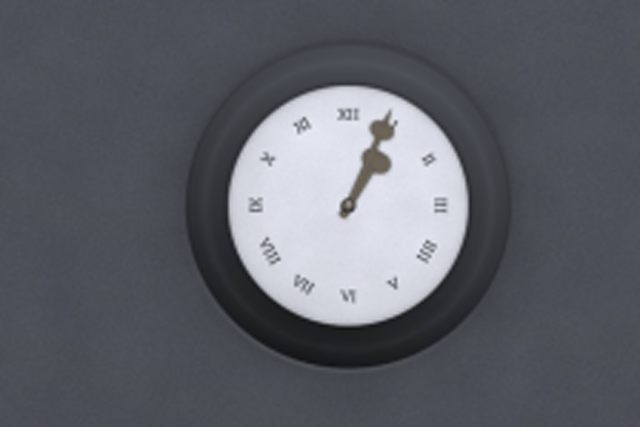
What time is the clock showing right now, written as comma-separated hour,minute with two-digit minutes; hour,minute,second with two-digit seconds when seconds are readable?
1,04
